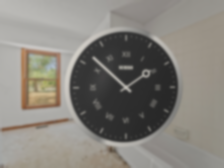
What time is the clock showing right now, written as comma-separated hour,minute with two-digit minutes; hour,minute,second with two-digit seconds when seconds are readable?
1,52
